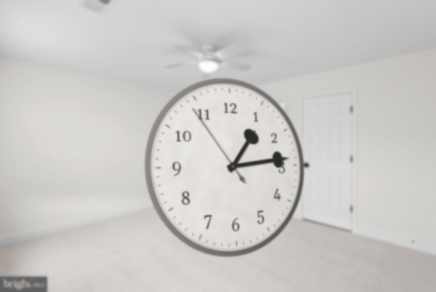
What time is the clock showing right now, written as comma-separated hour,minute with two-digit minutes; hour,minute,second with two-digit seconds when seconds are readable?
1,13,54
